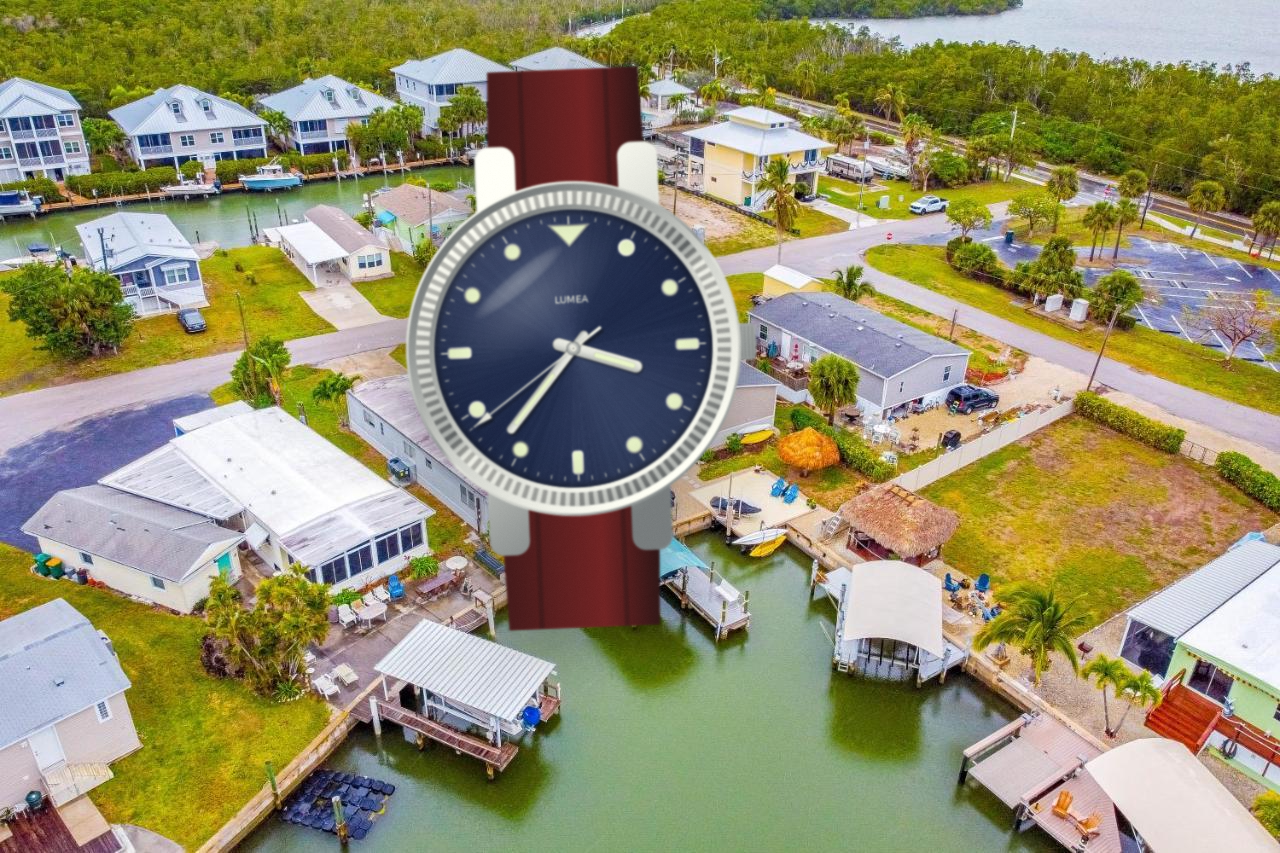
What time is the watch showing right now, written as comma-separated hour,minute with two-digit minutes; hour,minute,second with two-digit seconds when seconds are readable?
3,36,39
